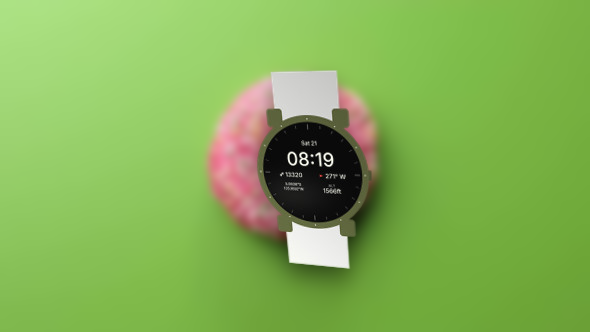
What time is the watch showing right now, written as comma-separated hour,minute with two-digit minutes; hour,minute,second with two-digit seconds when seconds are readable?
8,19
